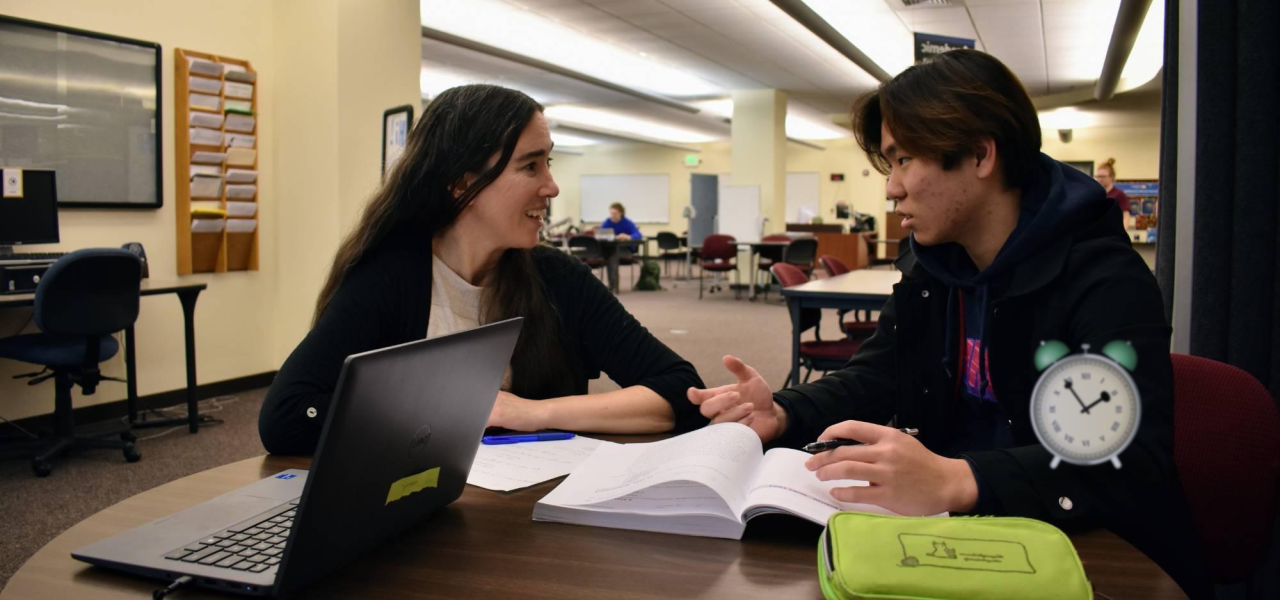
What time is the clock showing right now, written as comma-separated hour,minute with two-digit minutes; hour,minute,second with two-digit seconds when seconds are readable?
1,54
